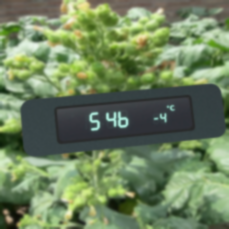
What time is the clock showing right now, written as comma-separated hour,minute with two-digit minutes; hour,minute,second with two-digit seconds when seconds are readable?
5,46
